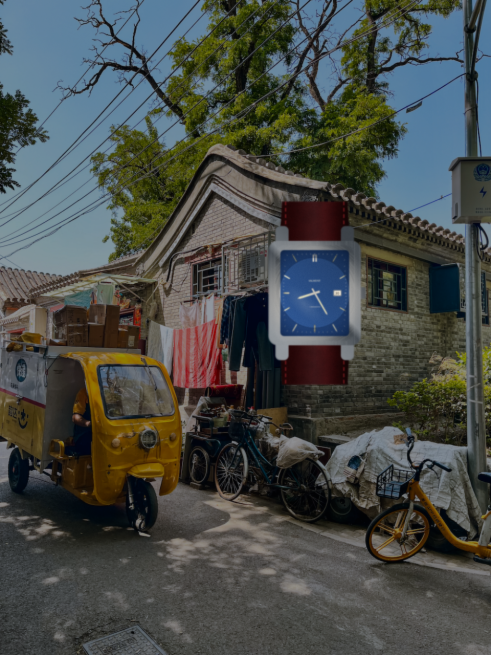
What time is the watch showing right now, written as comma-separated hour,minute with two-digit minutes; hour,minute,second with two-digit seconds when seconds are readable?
8,25
